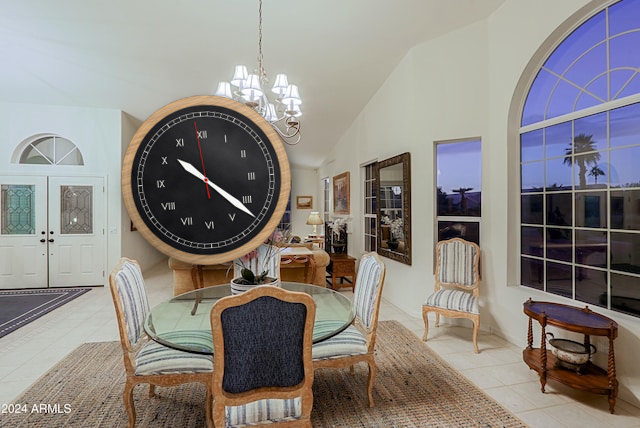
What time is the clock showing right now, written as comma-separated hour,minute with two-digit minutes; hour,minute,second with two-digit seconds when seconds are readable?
10,21,59
